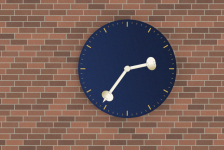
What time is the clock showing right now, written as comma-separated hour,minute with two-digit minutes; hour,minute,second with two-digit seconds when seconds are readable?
2,36
